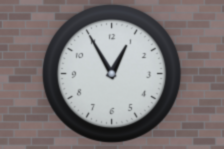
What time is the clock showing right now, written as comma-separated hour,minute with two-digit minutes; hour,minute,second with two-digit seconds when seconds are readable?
12,55
